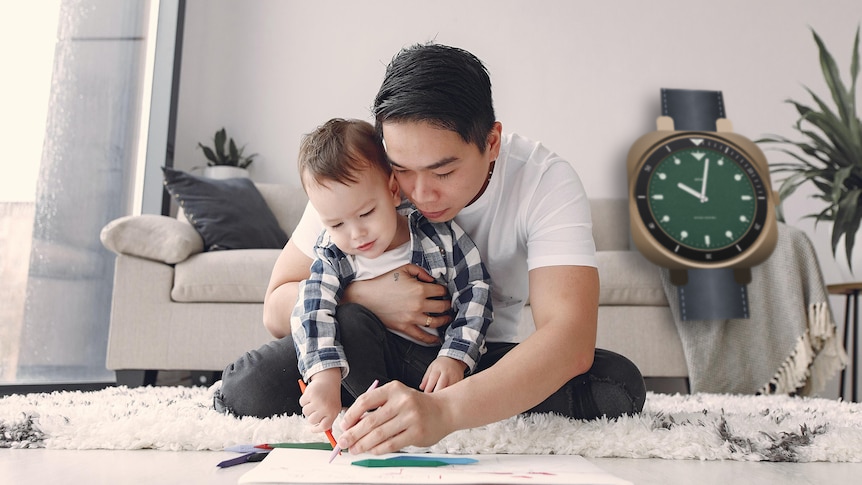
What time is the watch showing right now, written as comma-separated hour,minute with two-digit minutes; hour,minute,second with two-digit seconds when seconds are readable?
10,02
